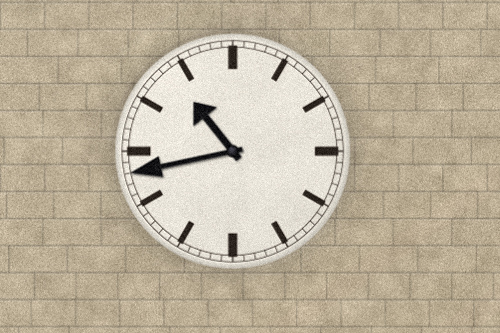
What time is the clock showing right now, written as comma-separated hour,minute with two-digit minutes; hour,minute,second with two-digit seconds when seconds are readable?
10,43
